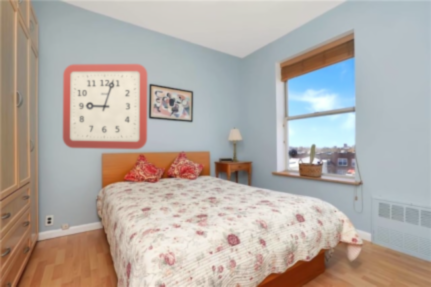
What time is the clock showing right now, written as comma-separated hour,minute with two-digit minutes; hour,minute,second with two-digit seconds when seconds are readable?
9,03
